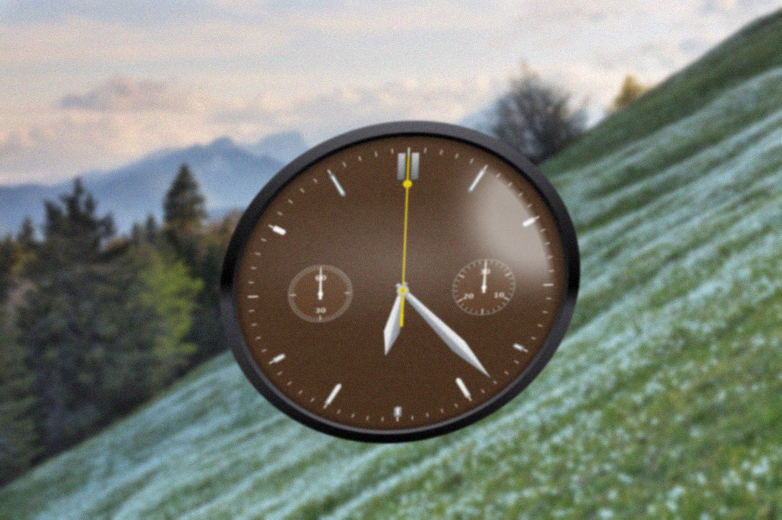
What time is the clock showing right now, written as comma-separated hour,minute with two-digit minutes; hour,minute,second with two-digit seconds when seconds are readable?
6,23
